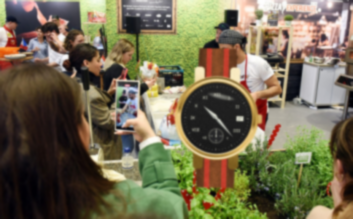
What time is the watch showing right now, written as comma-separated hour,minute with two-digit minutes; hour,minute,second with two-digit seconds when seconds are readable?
10,23
